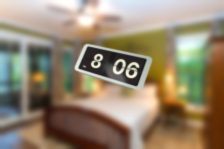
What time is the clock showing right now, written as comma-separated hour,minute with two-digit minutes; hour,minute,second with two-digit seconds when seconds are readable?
8,06
